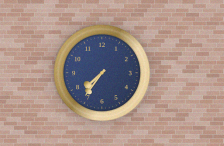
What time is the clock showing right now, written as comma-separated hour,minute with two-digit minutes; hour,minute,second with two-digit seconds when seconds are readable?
7,36
